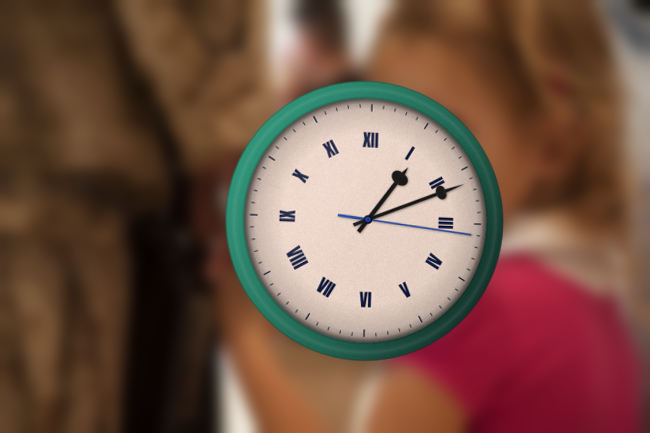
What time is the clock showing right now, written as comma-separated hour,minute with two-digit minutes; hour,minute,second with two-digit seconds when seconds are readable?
1,11,16
